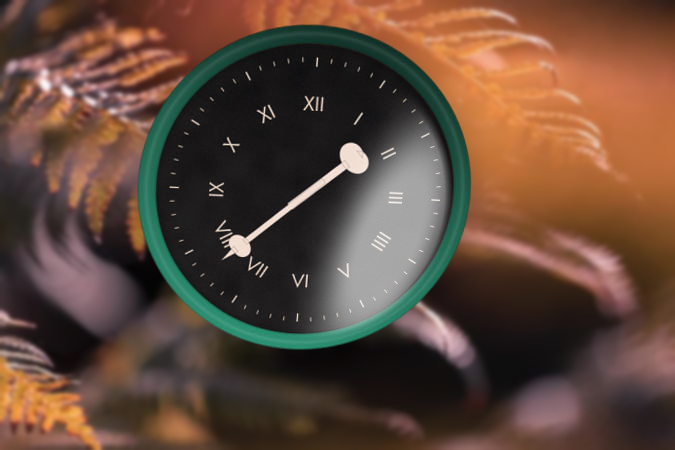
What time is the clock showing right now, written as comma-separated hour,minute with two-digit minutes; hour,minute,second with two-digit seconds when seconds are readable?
1,38
